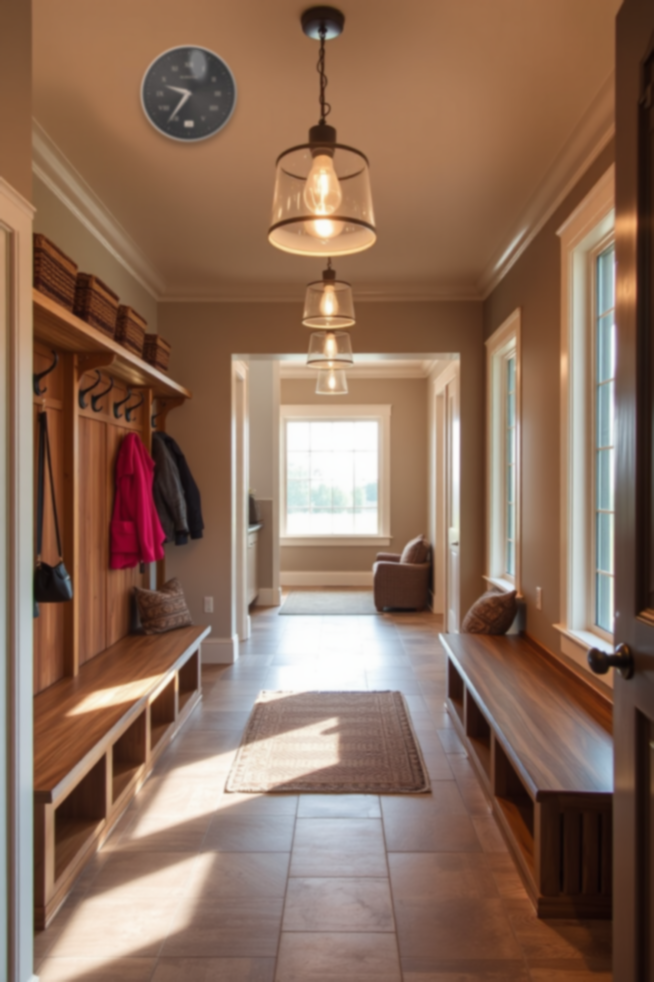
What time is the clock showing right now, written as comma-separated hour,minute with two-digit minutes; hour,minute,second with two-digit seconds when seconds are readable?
9,36
